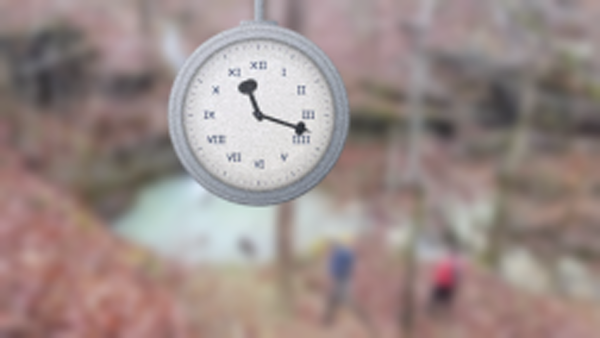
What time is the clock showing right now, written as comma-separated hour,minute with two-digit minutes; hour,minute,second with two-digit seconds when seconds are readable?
11,18
